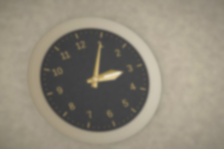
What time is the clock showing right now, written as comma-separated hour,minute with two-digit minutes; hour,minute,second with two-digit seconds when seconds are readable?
3,05
